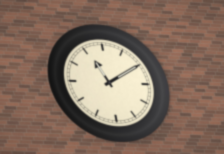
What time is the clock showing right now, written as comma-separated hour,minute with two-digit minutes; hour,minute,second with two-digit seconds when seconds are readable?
11,10
